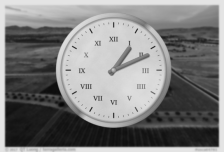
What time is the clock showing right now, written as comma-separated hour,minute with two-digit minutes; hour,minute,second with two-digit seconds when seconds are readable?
1,11
